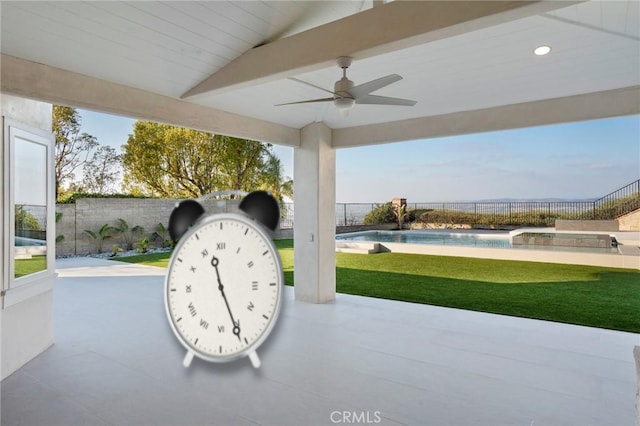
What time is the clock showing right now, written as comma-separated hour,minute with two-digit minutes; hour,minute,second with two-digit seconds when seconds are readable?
11,26
